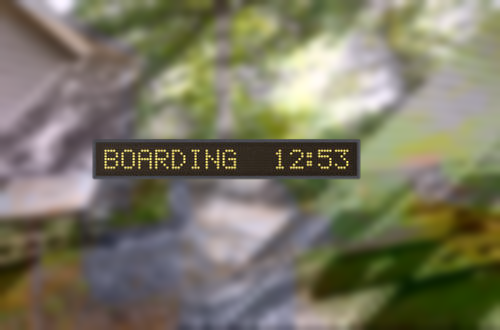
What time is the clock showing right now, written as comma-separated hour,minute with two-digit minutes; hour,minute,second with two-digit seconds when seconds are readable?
12,53
